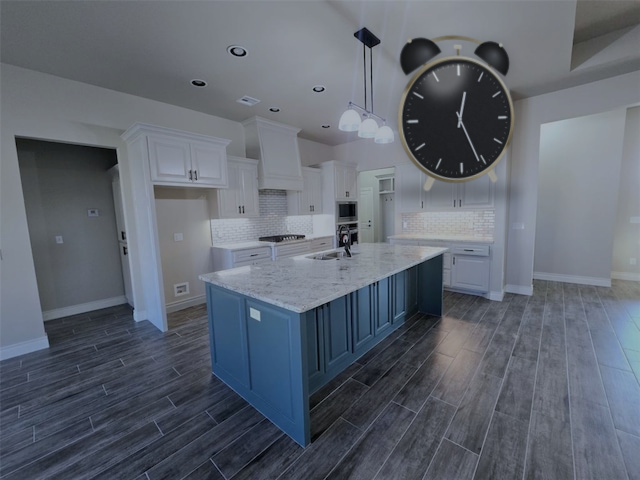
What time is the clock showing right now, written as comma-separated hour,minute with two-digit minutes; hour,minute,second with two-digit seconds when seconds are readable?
12,26
